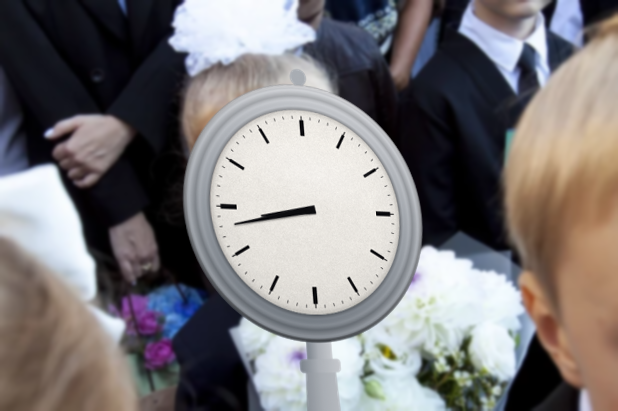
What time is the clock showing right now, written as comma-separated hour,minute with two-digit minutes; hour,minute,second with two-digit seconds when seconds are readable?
8,43
